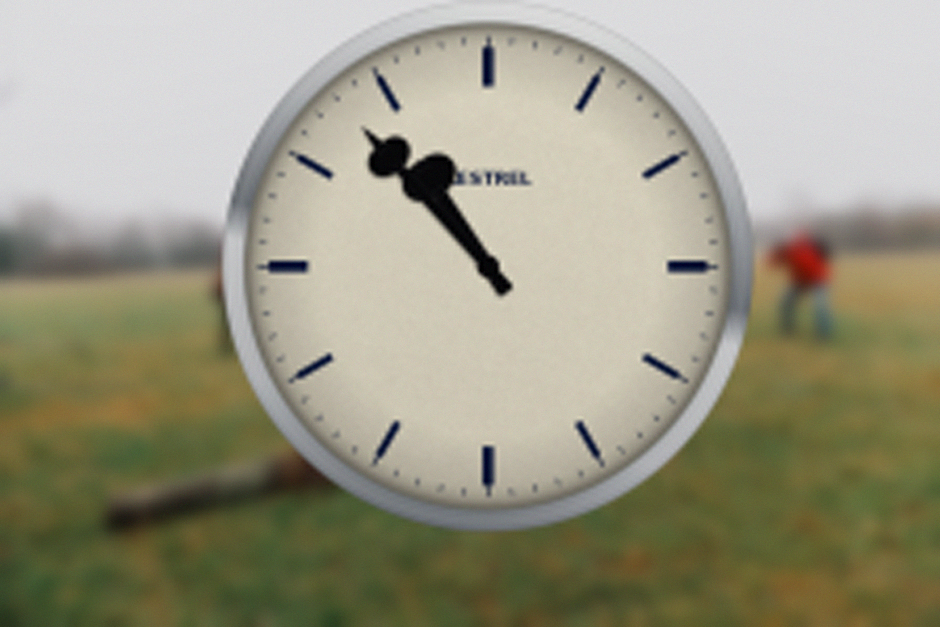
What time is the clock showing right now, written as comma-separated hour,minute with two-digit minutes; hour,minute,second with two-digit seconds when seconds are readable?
10,53
